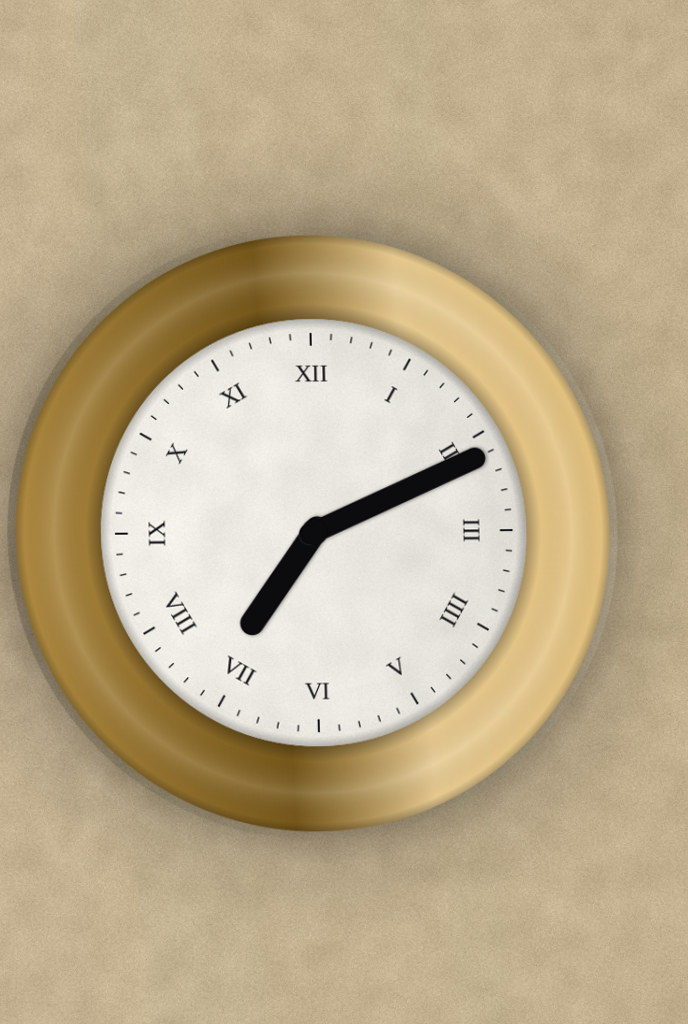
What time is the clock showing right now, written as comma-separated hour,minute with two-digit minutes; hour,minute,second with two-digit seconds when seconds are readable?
7,11
